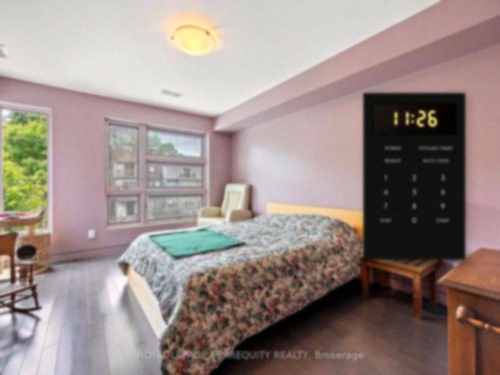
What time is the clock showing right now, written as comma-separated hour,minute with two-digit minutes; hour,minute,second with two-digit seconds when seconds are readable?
11,26
